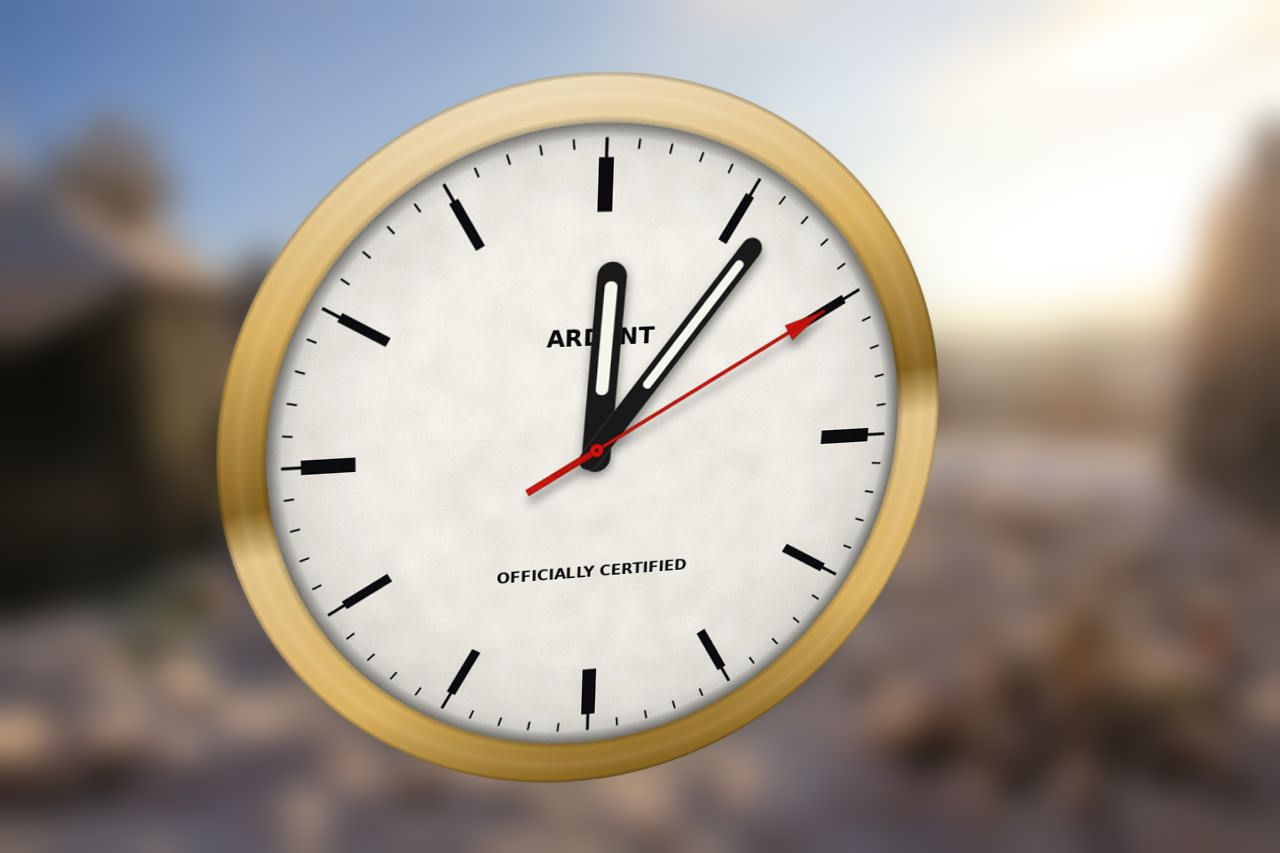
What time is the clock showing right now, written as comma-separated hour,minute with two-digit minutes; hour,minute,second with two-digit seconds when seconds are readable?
12,06,10
